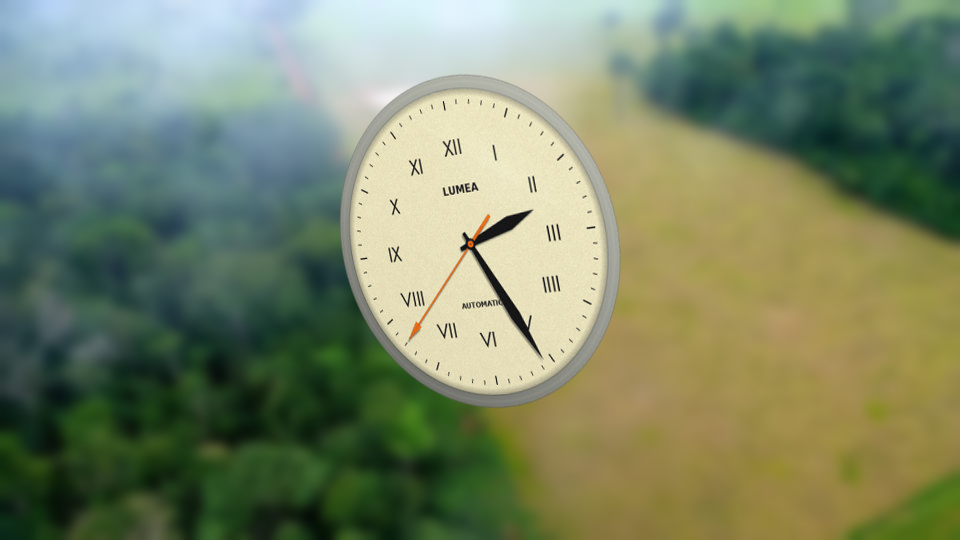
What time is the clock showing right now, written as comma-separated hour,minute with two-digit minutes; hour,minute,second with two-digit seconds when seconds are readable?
2,25,38
